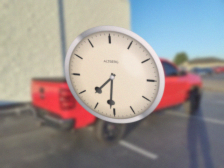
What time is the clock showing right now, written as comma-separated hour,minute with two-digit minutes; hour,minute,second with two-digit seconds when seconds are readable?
7,31
